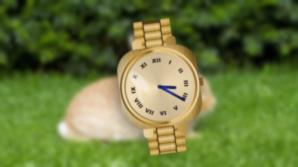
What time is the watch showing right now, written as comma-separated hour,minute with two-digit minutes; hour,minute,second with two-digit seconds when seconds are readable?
3,21
